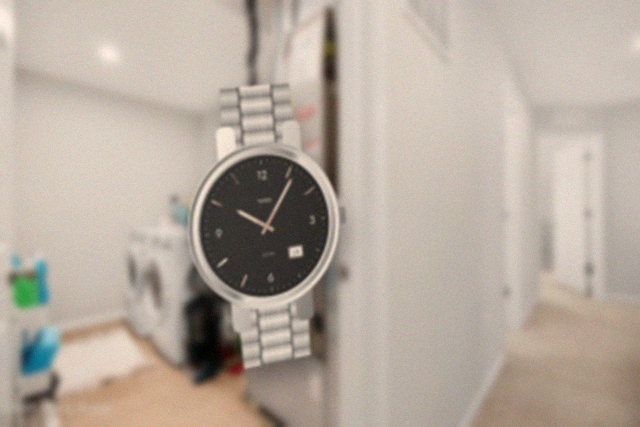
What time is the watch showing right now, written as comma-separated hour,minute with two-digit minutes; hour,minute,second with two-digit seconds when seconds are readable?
10,06
